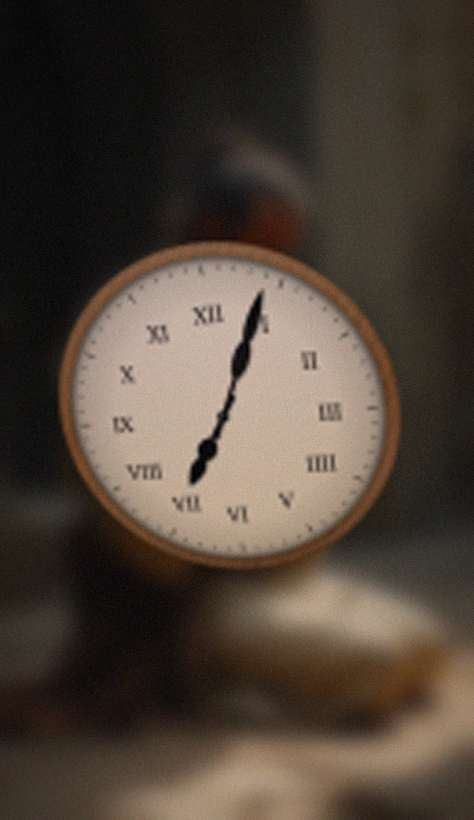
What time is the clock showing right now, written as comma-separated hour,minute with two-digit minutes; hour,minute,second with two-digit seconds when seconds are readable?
7,04
